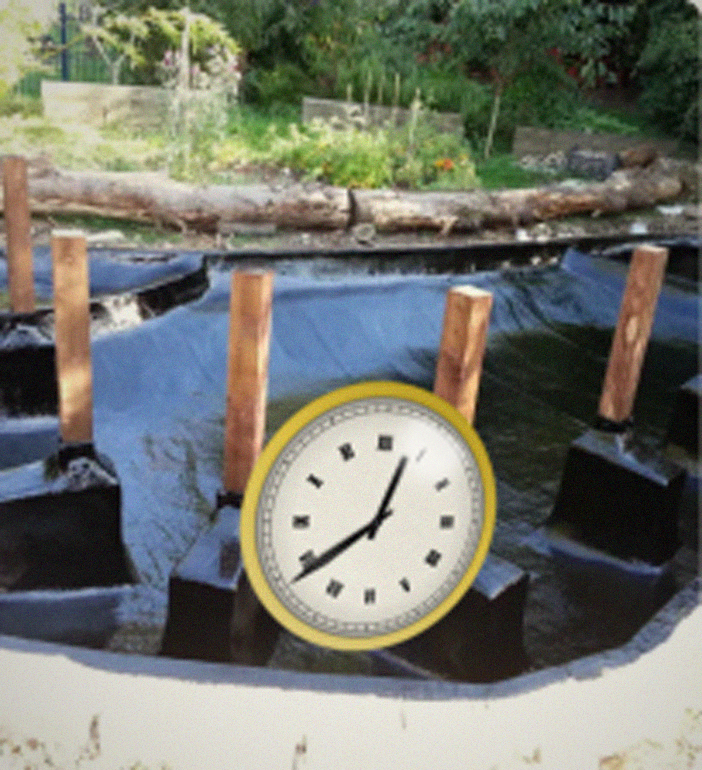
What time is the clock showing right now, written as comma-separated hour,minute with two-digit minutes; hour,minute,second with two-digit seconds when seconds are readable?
12,39
